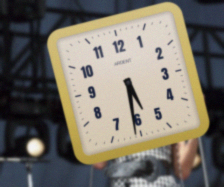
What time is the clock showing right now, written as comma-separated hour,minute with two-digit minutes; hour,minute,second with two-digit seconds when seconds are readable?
5,31
